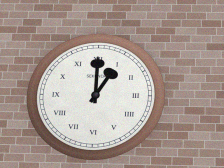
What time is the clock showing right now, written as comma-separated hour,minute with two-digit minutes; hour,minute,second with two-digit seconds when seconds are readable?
1,00
